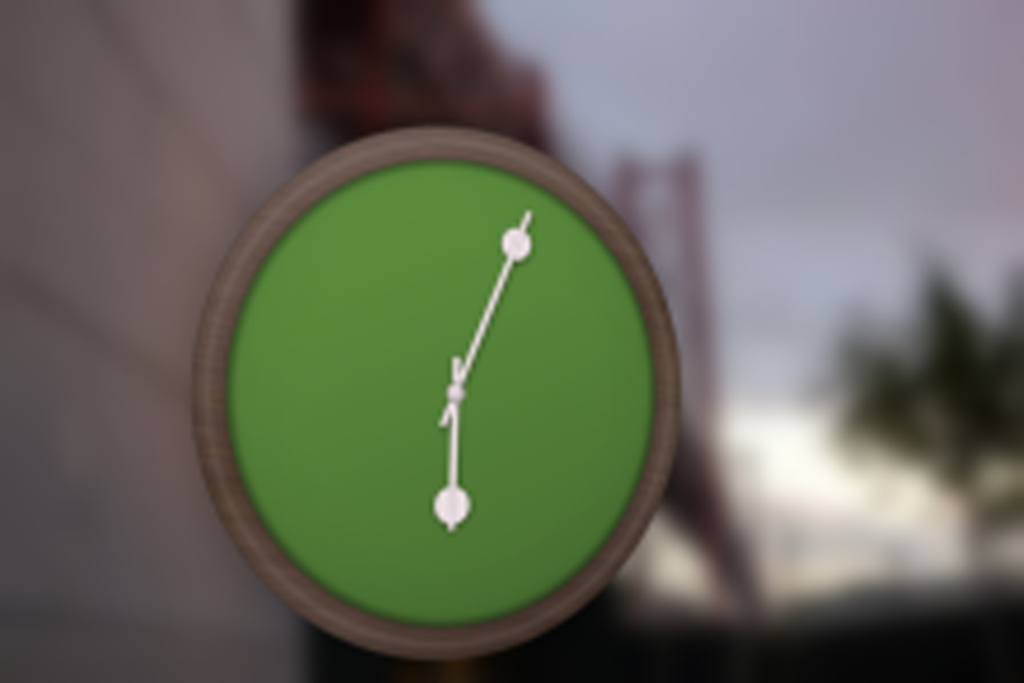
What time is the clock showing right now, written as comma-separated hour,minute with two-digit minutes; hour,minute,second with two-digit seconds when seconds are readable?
6,04
